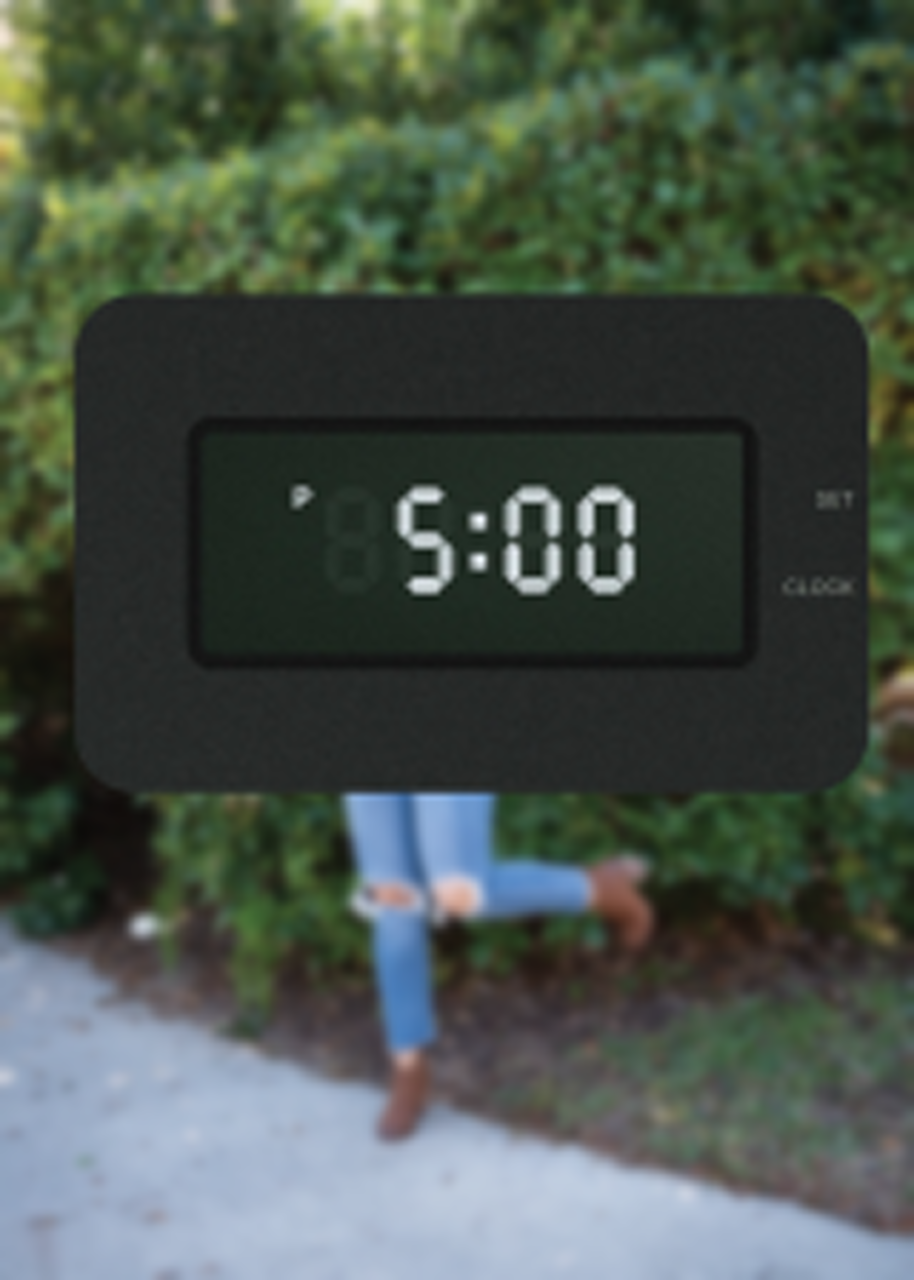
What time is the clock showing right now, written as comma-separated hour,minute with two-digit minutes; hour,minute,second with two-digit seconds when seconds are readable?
5,00
